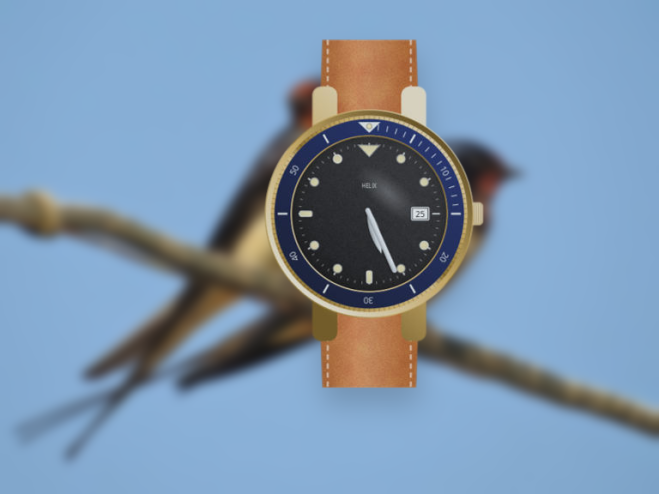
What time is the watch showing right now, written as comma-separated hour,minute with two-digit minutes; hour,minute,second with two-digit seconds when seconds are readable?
5,26
